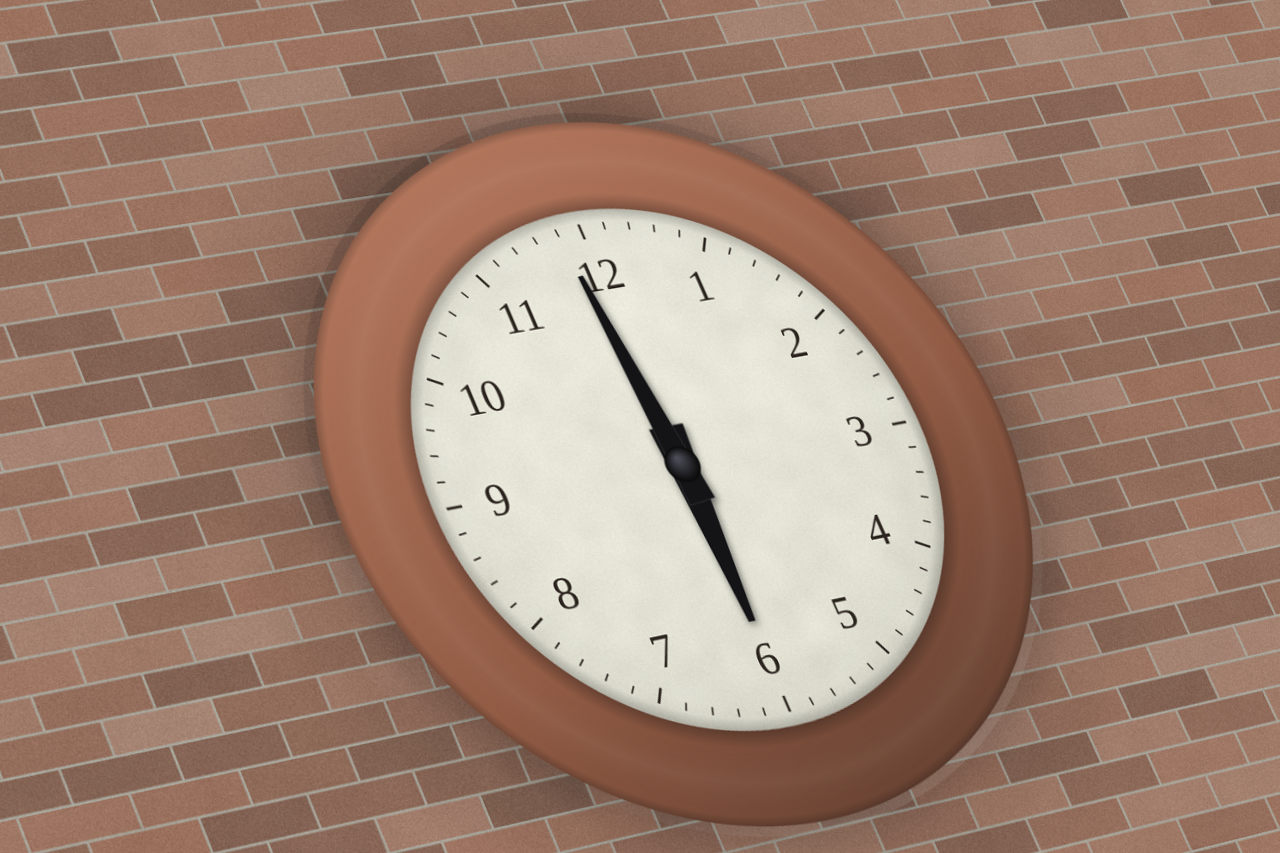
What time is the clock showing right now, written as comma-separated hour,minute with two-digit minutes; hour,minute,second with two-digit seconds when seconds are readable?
5,59
